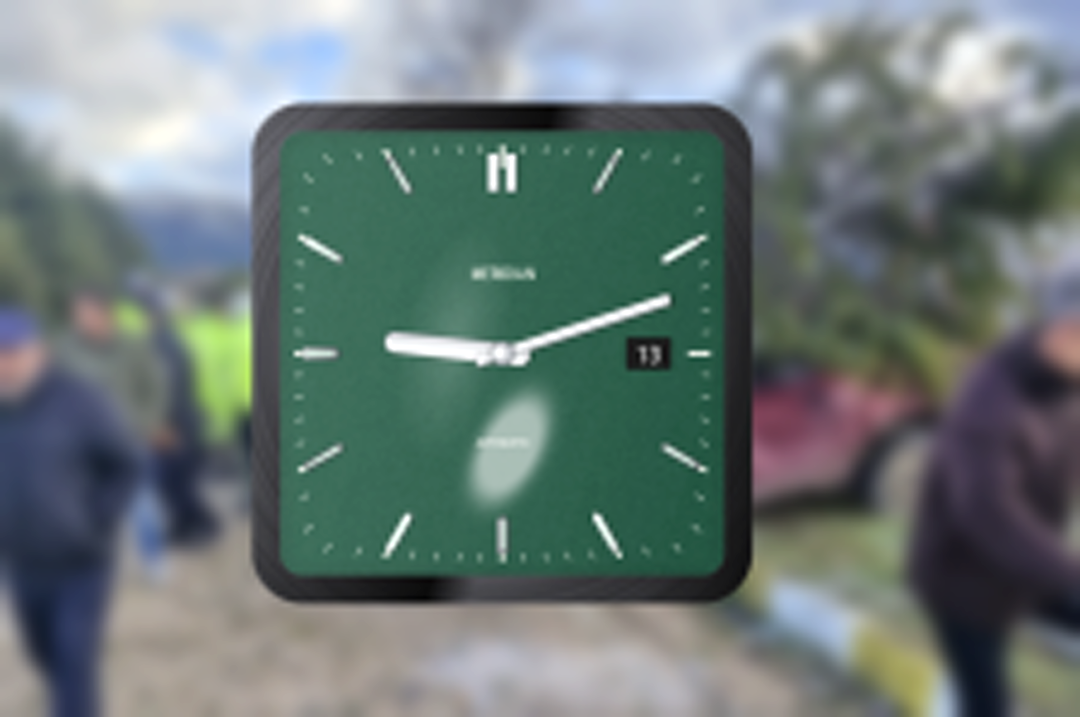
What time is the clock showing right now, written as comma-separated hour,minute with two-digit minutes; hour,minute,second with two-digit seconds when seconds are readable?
9,12
